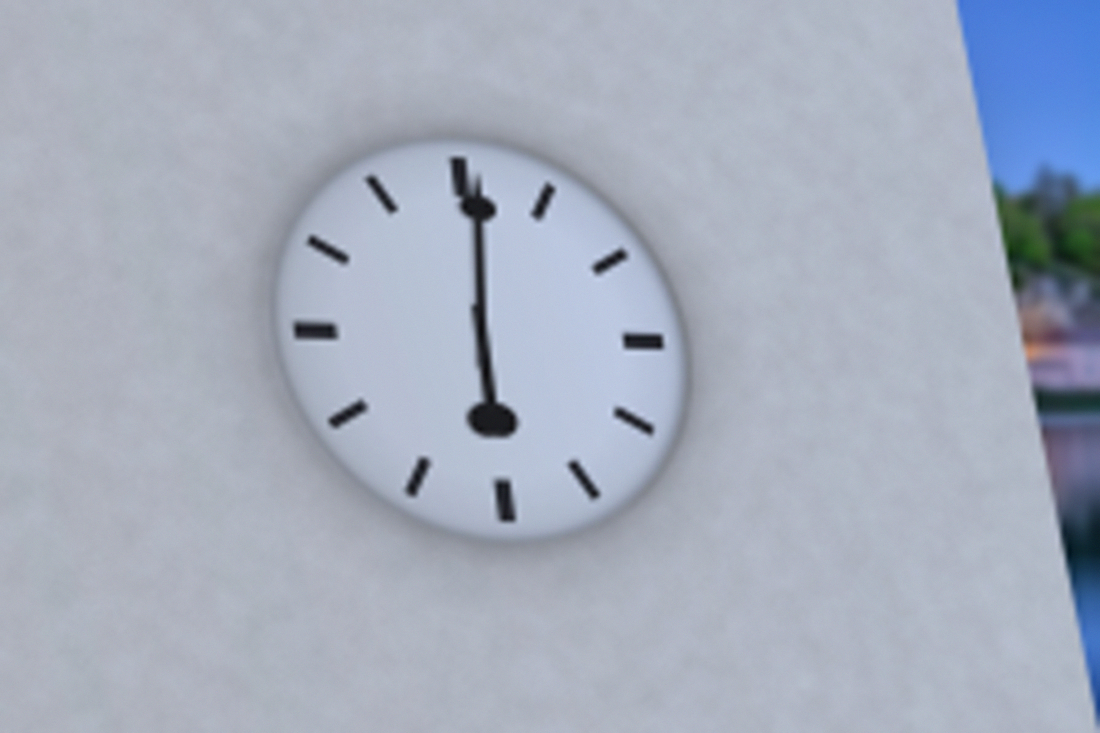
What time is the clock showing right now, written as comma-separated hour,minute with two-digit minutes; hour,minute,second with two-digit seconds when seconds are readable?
6,01
